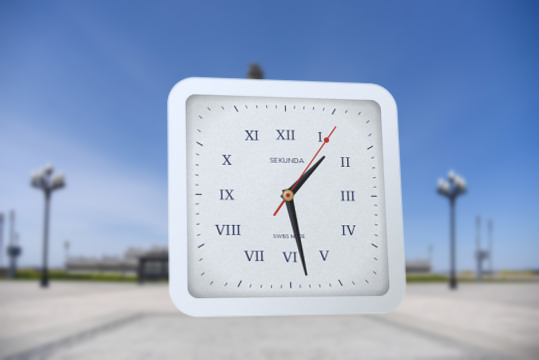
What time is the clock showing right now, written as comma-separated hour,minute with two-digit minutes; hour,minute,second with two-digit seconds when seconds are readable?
1,28,06
